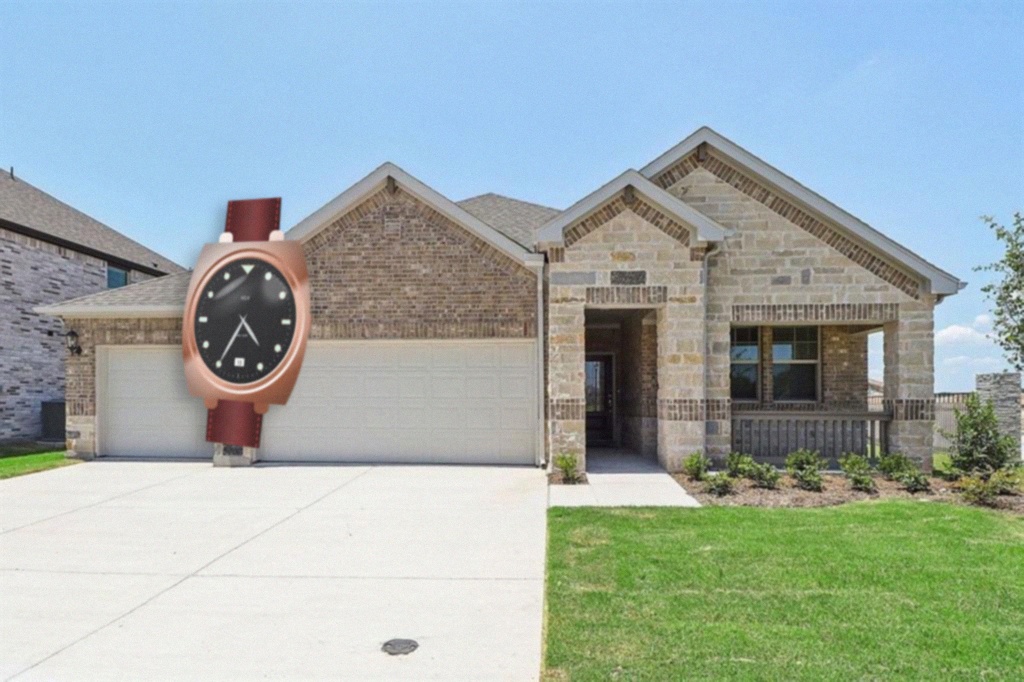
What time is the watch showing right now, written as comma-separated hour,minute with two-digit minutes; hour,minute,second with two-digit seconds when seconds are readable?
4,35
